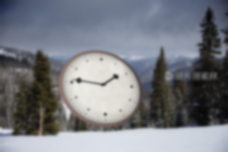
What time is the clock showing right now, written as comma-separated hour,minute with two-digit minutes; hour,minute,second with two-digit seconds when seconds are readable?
1,46
